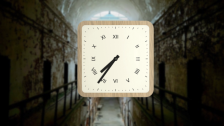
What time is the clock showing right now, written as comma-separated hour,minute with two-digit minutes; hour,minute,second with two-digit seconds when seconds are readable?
7,36
